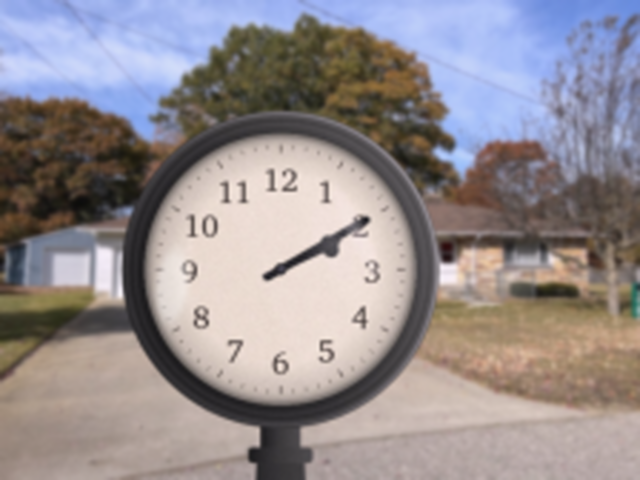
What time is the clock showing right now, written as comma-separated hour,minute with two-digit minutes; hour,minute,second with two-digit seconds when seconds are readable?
2,10
